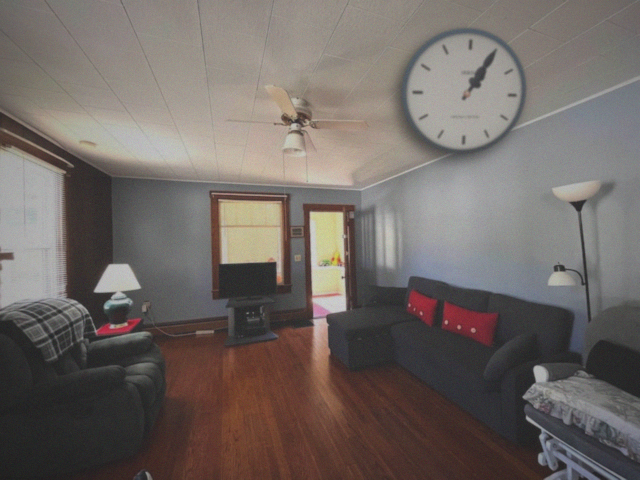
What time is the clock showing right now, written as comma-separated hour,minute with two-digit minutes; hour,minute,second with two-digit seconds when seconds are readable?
1,05
